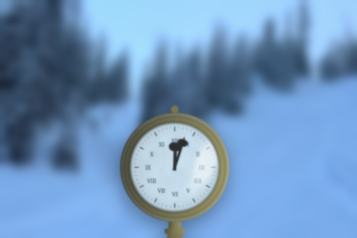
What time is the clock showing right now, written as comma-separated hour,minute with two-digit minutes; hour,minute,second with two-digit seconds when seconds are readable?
12,03
